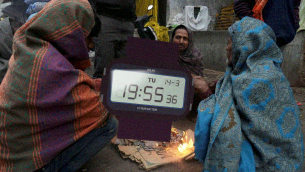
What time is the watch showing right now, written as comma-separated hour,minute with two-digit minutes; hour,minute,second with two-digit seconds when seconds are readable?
19,55,36
